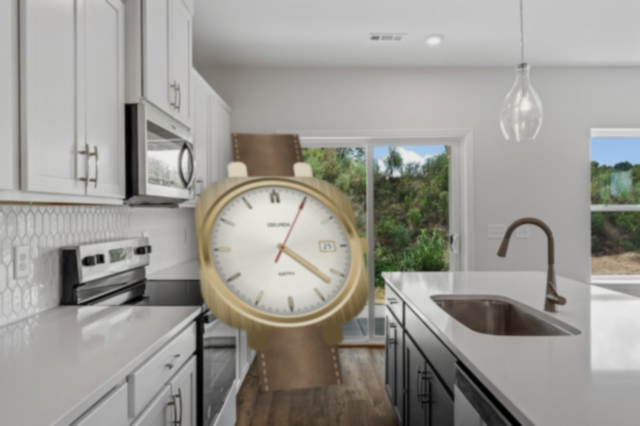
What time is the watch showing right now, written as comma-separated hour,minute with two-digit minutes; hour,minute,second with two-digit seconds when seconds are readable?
4,22,05
